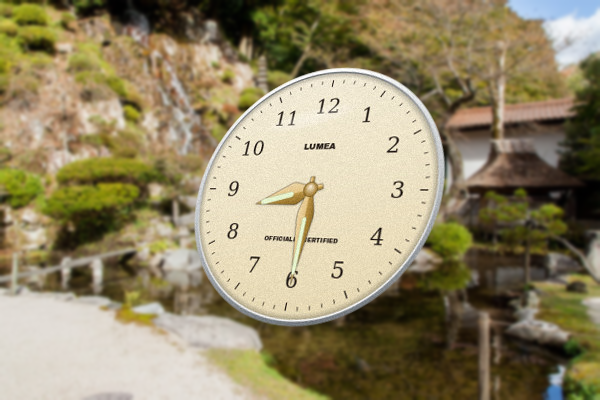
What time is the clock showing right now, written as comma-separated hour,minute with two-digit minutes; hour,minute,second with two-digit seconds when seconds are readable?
8,30
